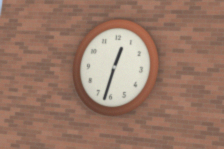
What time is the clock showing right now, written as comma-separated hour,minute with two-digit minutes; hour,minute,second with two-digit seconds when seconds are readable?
12,32
